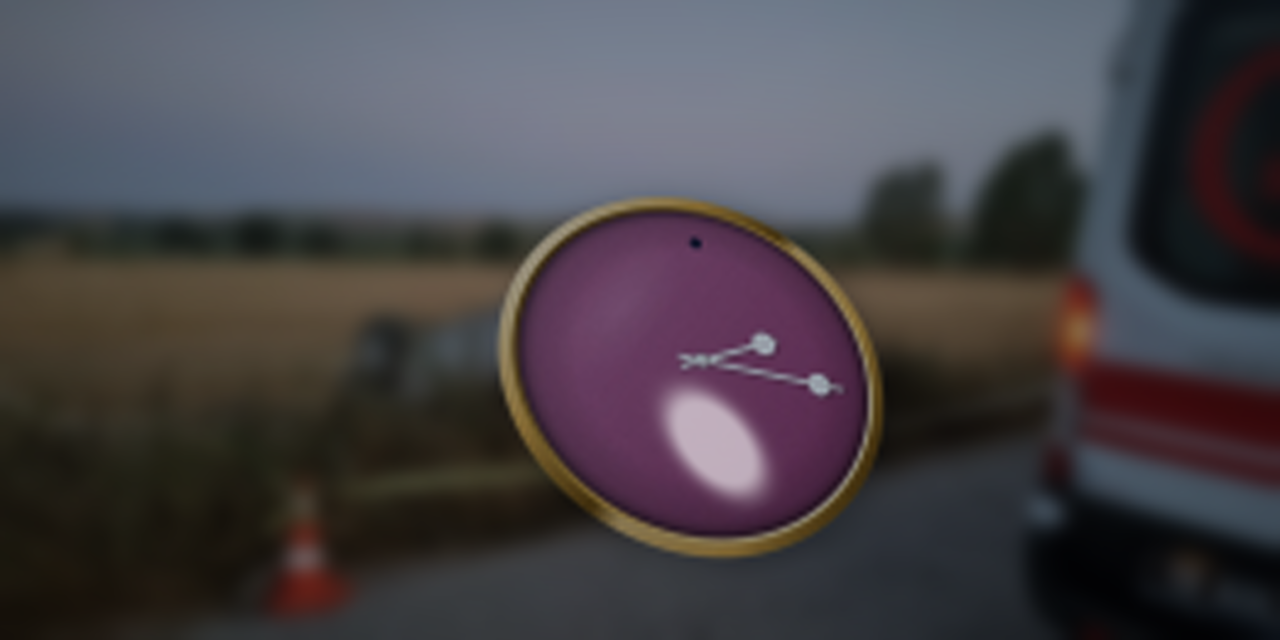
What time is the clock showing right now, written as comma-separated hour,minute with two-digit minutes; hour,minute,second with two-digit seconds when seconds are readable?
2,16
